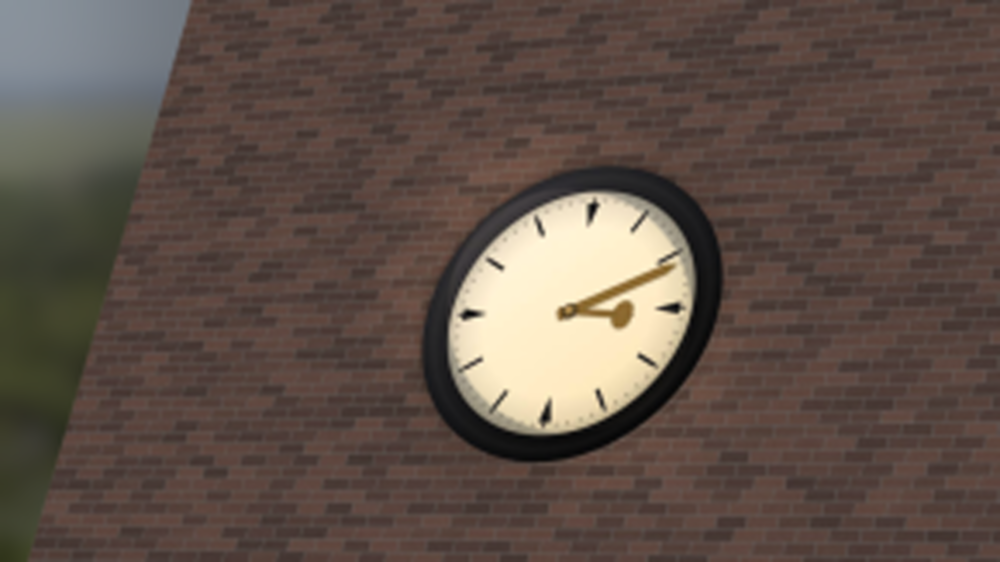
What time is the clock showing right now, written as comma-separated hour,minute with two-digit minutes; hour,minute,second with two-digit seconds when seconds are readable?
3,11
